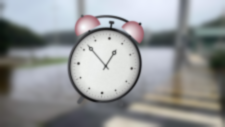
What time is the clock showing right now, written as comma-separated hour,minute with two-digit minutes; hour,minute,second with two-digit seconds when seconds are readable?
12,52
